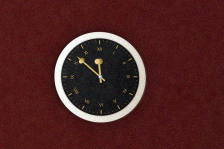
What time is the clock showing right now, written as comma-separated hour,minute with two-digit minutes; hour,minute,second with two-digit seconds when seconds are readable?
11,52
